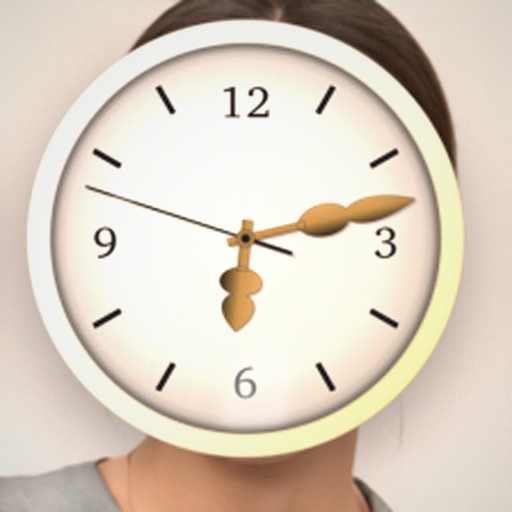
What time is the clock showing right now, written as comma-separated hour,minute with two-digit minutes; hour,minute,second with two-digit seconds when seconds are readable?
6,12,48
